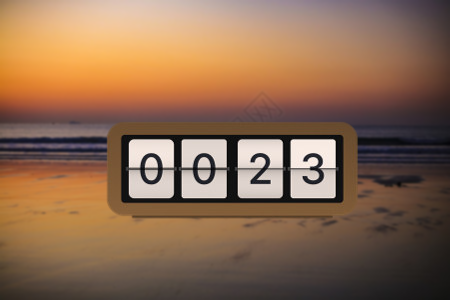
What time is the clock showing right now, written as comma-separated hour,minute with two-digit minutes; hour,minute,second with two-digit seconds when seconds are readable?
0,23
